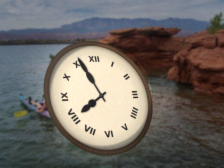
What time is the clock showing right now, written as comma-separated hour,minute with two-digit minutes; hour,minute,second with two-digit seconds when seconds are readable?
7,56
